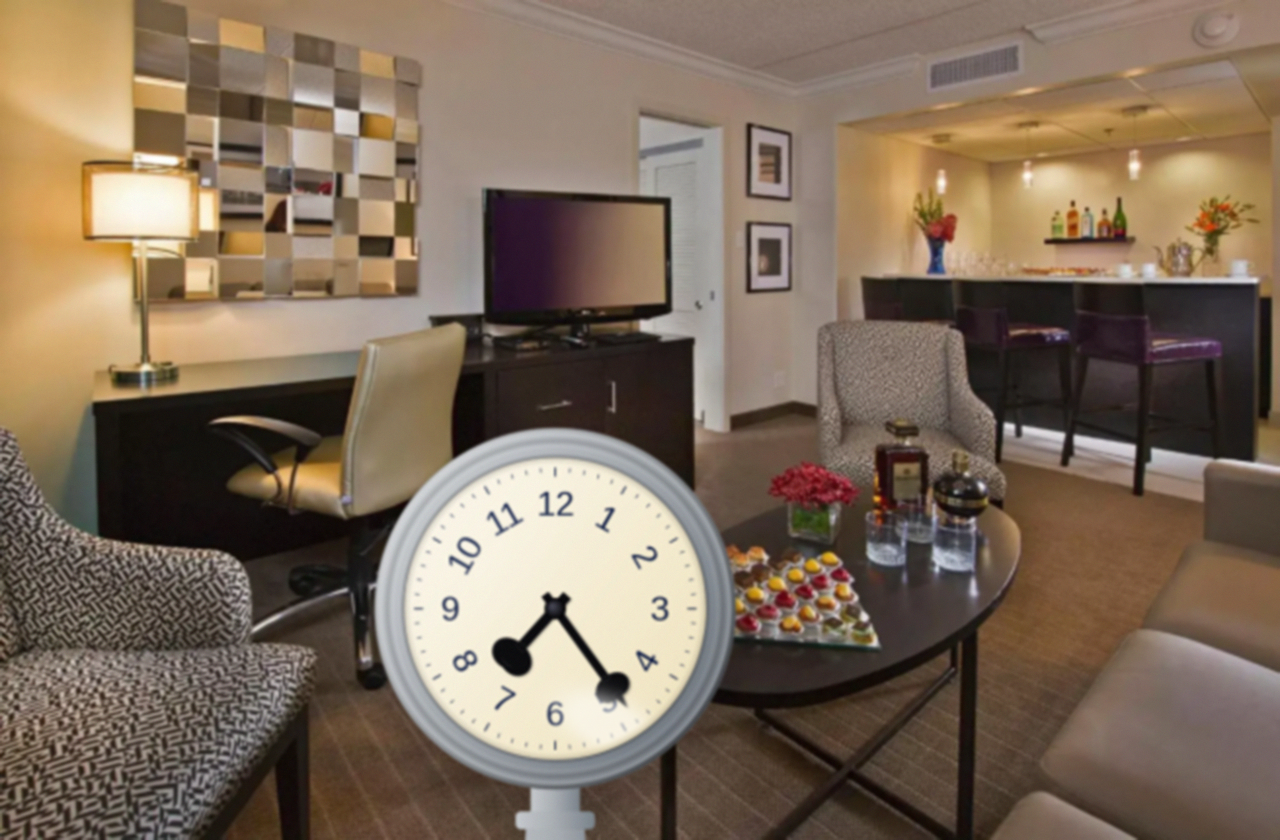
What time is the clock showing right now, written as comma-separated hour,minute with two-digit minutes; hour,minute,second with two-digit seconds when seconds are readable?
7,24
